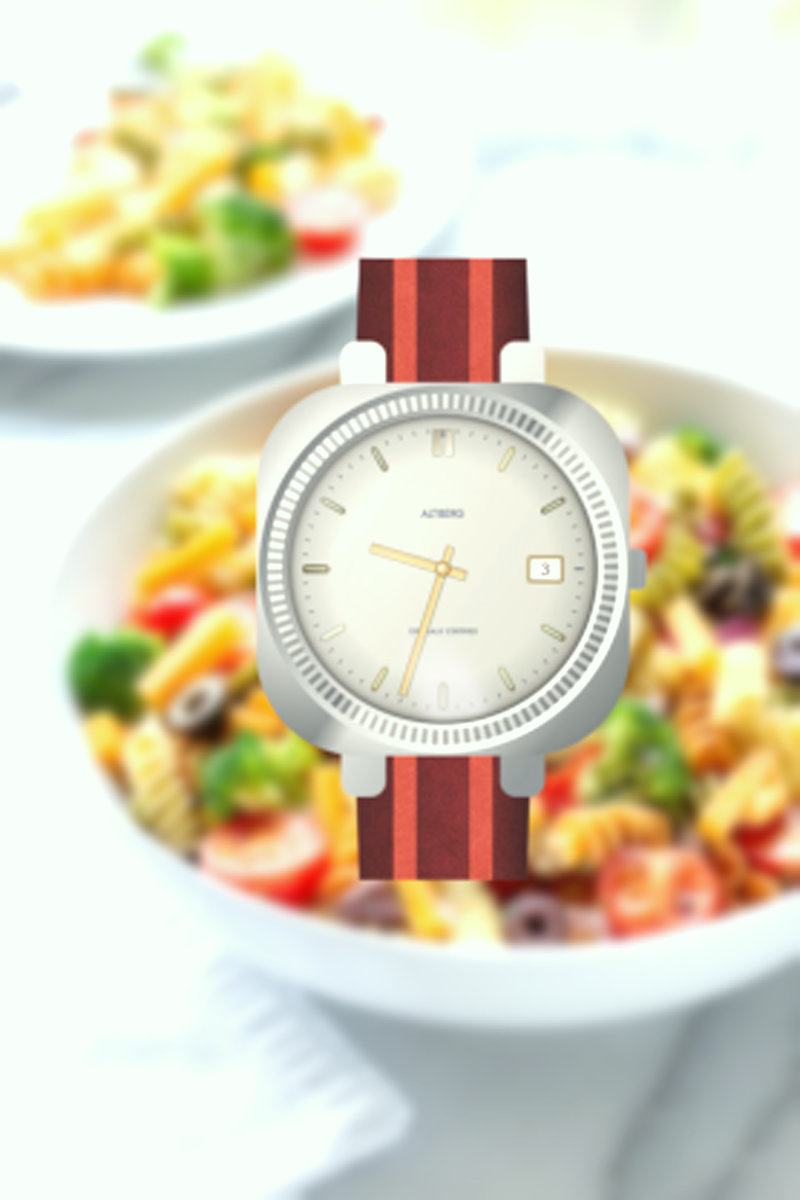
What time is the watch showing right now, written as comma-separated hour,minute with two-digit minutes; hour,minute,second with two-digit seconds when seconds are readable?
9,33
